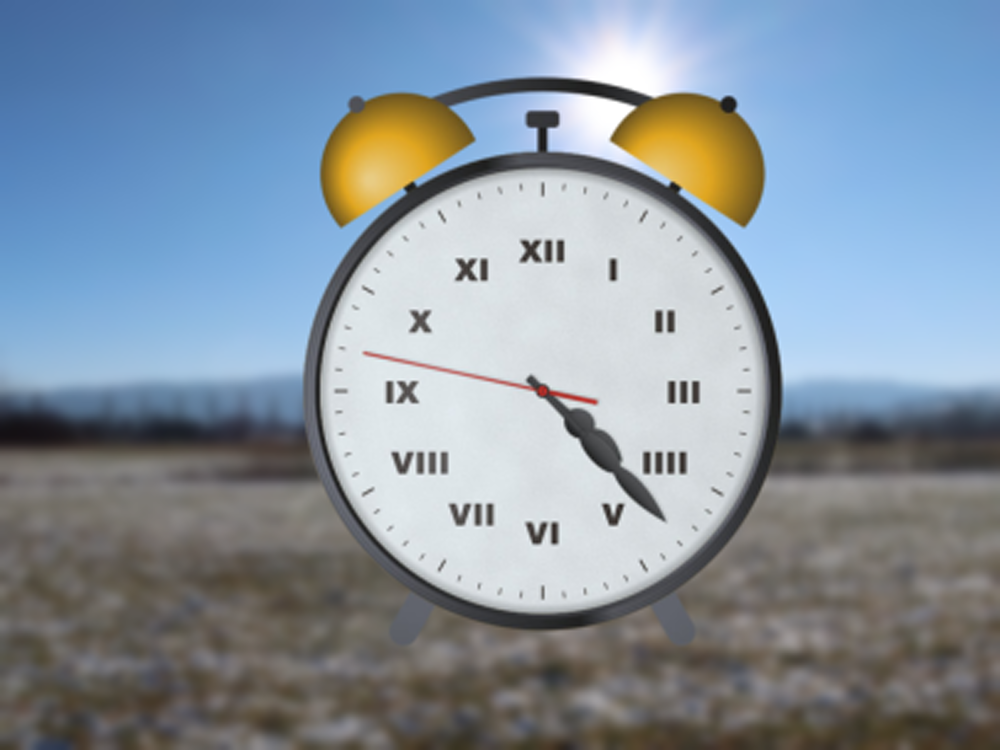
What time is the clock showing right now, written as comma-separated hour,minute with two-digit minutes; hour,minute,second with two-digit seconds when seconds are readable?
4,22,47
